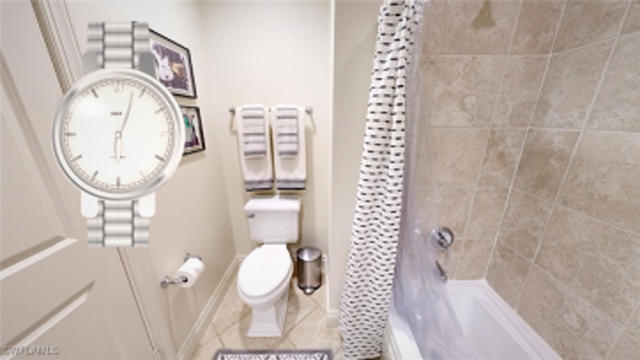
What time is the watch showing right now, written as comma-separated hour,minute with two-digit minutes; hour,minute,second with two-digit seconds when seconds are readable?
6,03
